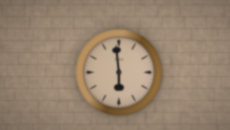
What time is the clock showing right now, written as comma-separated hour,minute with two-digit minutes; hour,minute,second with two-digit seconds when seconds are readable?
5,59
